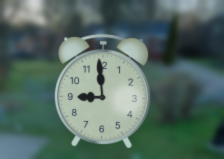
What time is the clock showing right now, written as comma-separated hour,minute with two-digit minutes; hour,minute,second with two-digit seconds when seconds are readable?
8,59
